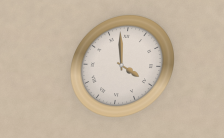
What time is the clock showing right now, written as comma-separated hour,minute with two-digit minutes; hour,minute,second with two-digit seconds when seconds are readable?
3,58
